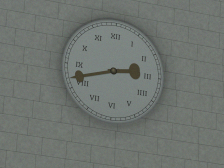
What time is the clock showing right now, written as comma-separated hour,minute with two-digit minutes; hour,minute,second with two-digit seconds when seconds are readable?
2,42
